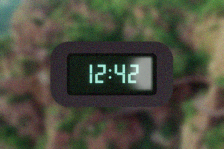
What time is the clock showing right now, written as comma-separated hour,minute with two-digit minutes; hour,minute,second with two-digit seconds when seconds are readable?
12,42
